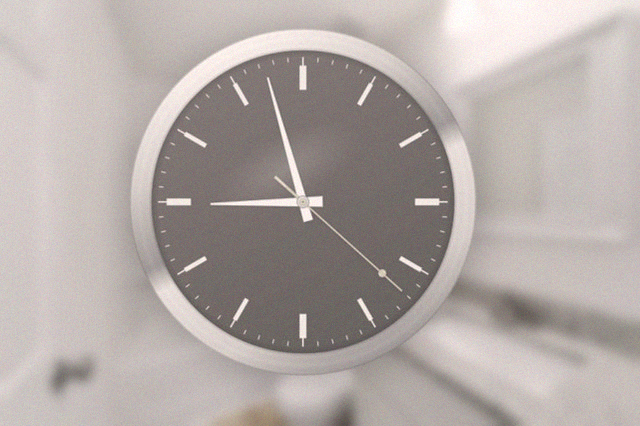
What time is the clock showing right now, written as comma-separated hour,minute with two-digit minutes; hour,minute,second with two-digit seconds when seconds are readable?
8,57,22
